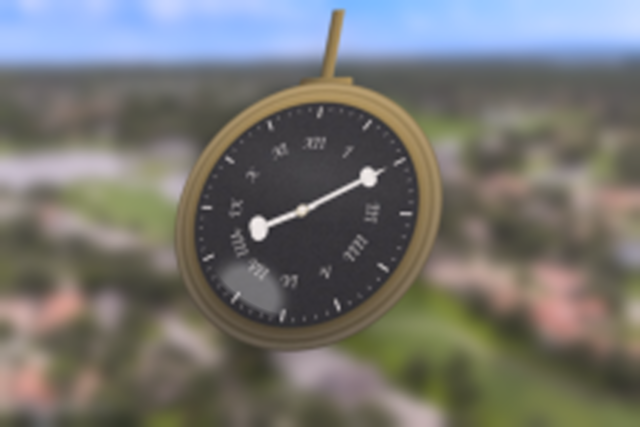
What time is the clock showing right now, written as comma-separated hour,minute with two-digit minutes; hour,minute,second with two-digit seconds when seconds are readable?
8,10
